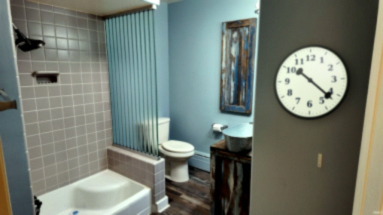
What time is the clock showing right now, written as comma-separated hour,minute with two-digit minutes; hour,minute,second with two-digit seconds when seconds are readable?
10,22
